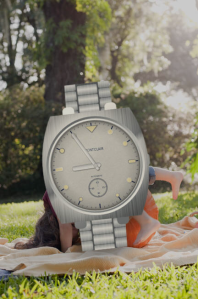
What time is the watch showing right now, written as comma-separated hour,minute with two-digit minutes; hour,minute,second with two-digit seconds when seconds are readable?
8,55
